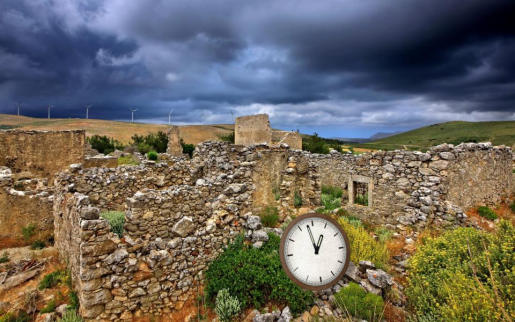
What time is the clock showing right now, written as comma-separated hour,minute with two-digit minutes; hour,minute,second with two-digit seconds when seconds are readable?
12,58
